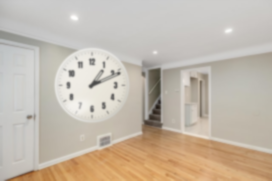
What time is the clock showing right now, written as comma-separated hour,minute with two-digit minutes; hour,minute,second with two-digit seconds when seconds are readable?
1,11
